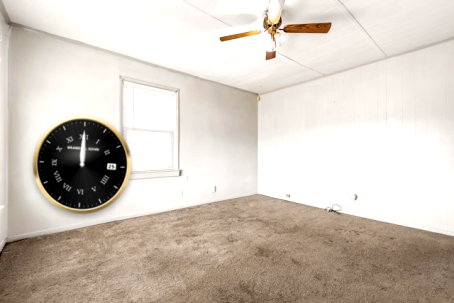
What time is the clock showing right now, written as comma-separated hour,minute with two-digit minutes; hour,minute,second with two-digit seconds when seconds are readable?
12,00
